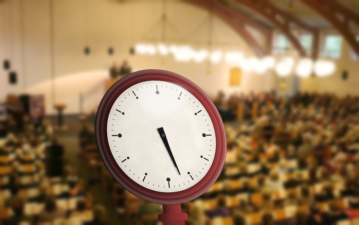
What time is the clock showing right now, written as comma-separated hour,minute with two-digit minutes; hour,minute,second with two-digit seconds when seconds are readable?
5,27
